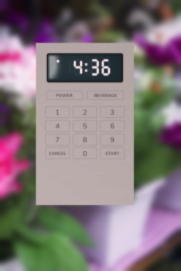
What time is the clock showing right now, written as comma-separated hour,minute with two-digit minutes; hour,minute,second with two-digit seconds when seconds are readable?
4,36
